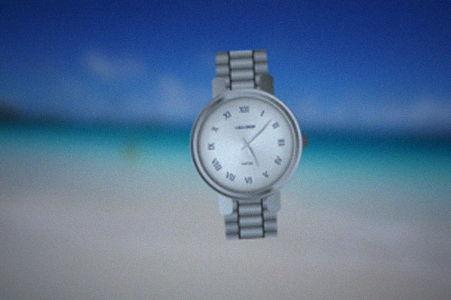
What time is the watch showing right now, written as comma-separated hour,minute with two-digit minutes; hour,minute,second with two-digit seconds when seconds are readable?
5,08
